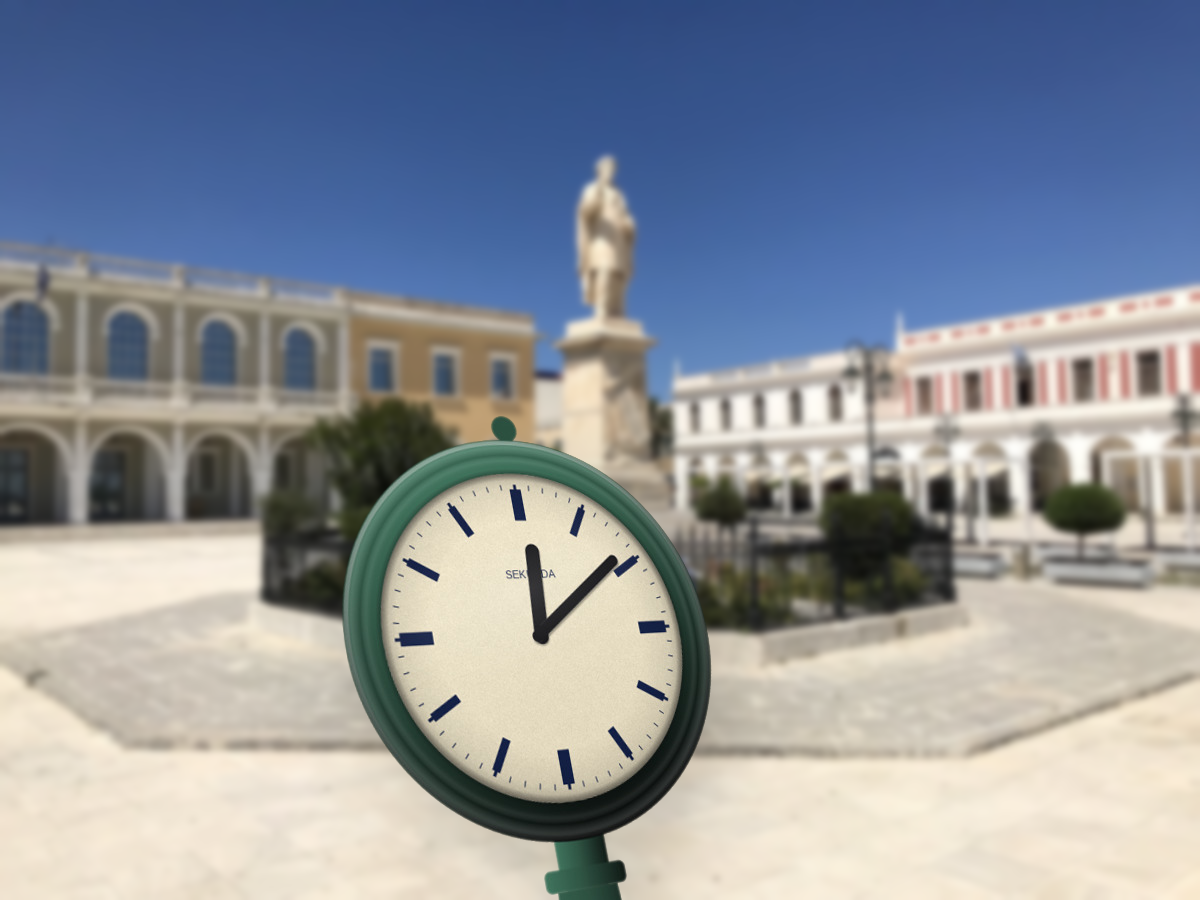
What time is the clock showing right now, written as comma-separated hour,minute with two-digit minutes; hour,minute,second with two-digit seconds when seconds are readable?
12,09
